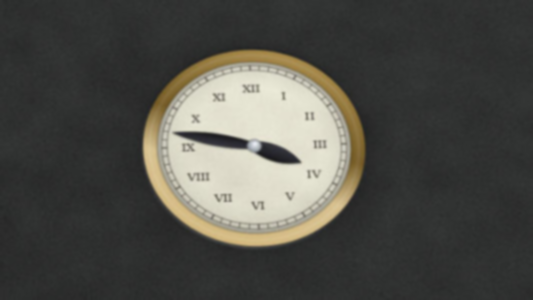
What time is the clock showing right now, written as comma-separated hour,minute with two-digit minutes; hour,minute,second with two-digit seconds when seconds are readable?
3,47
